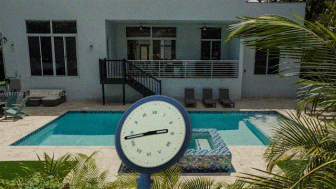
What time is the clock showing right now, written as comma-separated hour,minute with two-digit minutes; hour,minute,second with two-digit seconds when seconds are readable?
2,43
